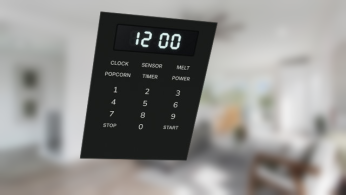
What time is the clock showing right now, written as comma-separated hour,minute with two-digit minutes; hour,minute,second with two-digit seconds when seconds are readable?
12,00
